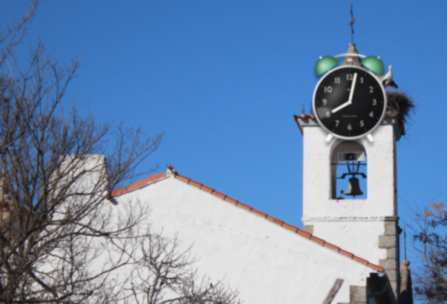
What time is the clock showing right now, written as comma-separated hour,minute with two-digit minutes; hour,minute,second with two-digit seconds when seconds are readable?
8,02
